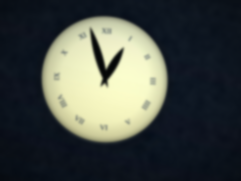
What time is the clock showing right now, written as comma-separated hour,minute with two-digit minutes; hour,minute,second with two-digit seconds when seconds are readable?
12,57
